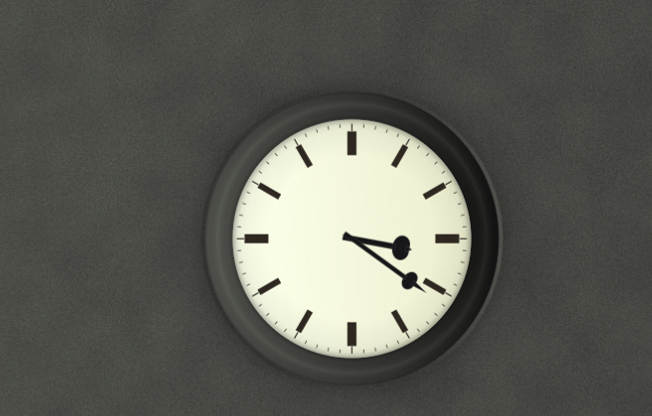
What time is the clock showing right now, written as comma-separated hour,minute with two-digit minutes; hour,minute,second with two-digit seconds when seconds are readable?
3,21
